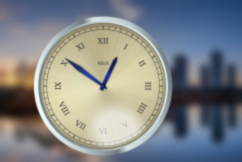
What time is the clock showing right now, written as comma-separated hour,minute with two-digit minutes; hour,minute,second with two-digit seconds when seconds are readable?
12,51
